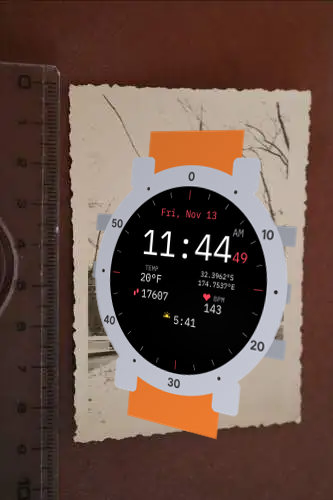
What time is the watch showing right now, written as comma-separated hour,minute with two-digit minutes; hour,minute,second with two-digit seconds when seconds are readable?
11,44,49
